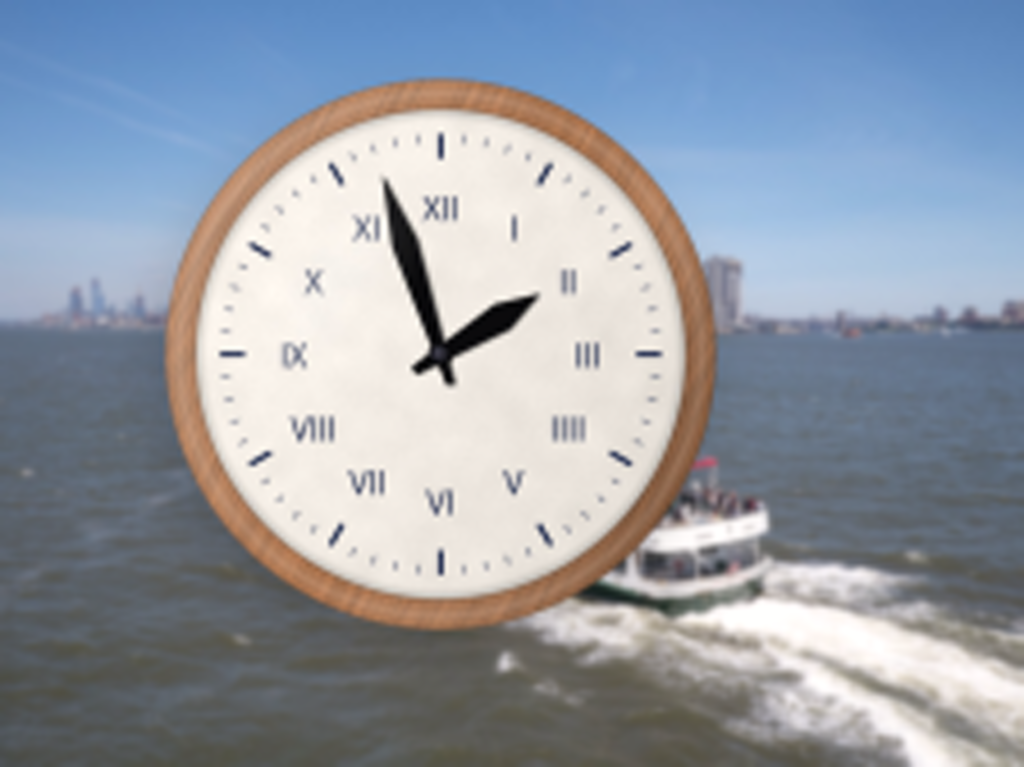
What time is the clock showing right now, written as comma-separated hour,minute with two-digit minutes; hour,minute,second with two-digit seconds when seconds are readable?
1,57
